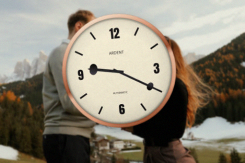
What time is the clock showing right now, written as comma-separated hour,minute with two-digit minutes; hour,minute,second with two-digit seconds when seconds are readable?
9,20
